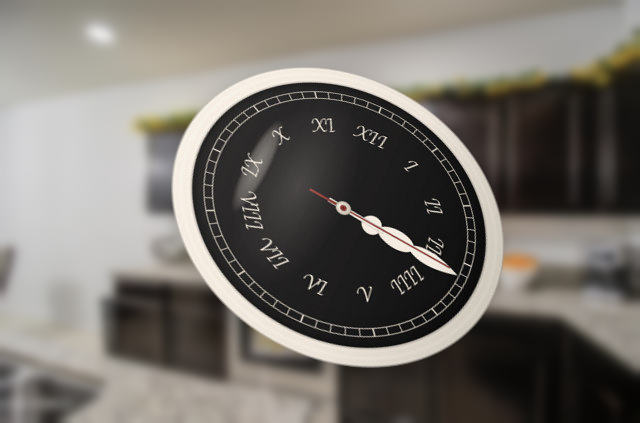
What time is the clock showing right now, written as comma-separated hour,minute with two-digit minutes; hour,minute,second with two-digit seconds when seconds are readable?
3,16,16
